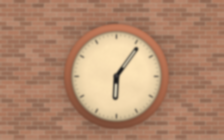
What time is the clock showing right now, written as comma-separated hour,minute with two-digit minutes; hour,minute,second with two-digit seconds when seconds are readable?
6,06
